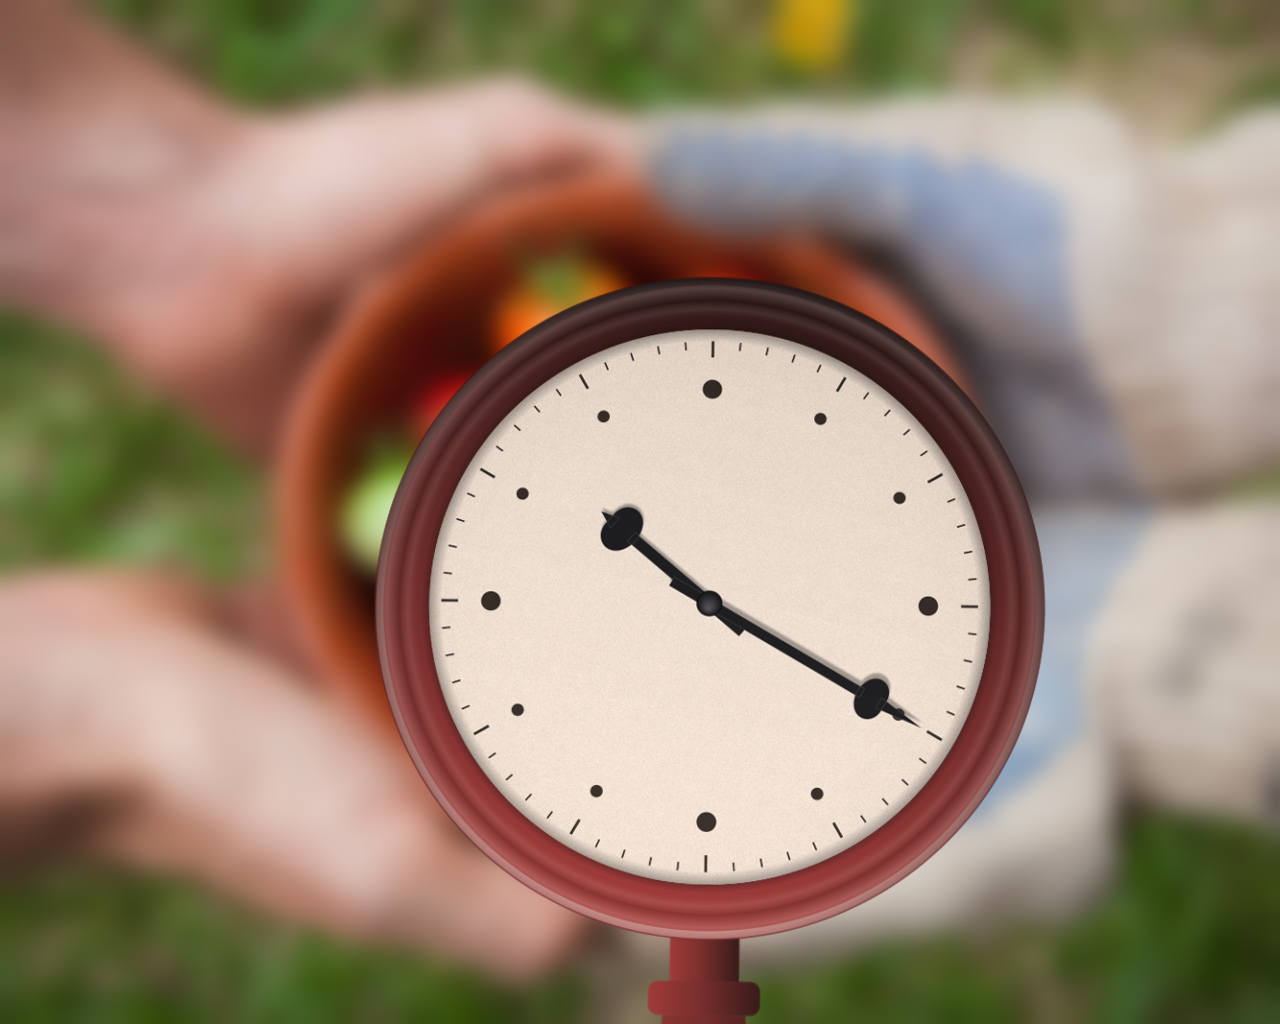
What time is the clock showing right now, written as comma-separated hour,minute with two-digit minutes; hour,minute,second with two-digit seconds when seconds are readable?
10,20
